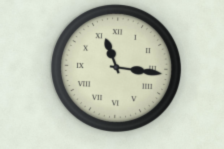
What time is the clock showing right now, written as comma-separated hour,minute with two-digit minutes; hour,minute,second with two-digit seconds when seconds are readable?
11,16
